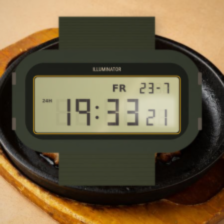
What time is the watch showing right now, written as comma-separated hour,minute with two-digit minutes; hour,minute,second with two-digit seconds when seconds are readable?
19,33,21
